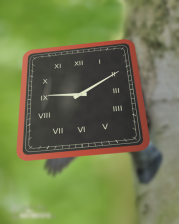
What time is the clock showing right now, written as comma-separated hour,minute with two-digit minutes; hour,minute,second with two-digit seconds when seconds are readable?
9,10
